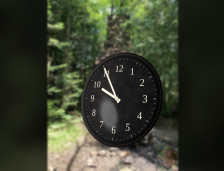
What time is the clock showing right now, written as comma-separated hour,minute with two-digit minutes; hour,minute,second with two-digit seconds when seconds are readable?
9,55
